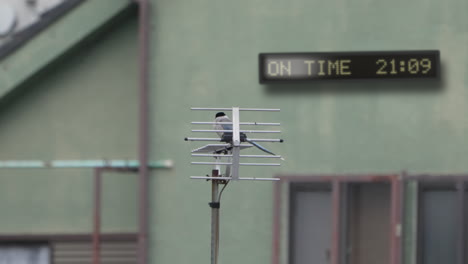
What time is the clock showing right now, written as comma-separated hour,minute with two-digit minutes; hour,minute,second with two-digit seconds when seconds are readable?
21,09
